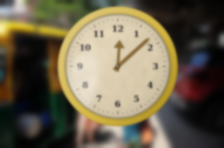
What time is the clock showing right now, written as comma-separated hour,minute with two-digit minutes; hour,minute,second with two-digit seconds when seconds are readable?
12,08
